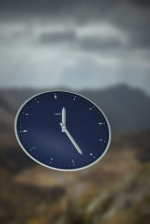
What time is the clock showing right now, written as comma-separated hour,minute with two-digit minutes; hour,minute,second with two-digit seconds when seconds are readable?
12,27
